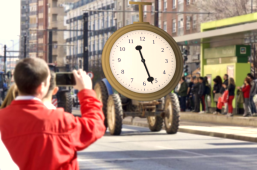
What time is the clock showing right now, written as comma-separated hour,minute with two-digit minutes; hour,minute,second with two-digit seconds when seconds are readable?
11,27
